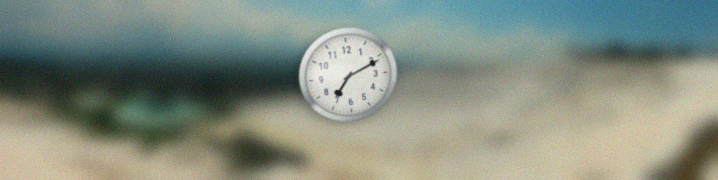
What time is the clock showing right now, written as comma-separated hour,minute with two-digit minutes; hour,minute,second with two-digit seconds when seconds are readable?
7,11
